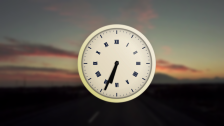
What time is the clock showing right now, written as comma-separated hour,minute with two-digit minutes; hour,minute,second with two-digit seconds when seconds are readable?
6,34
